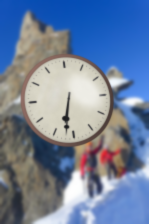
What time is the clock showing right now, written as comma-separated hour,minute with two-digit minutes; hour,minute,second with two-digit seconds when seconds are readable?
6,32
